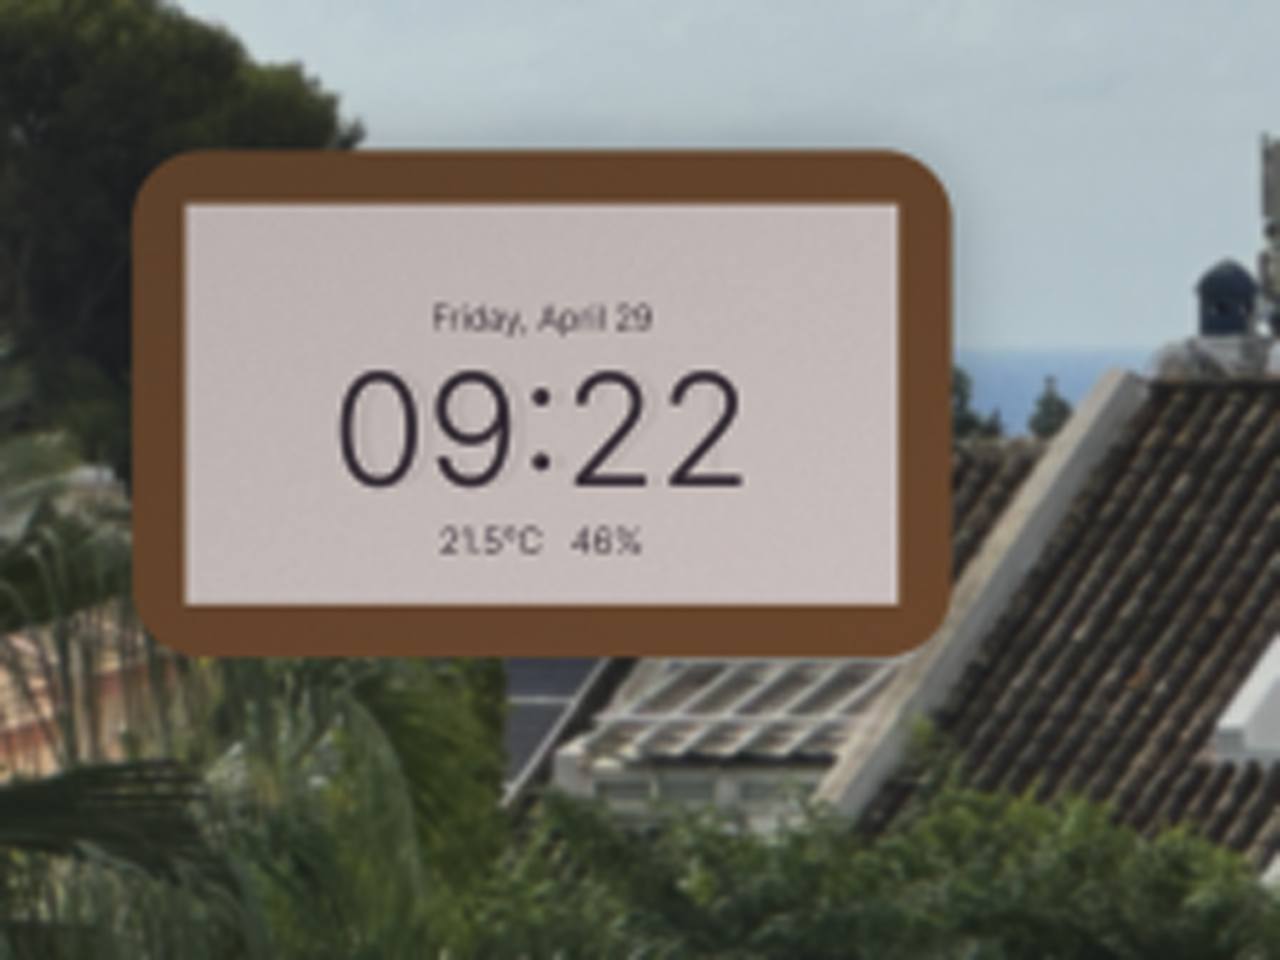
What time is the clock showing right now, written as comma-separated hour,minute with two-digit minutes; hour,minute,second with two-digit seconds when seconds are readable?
9,22
